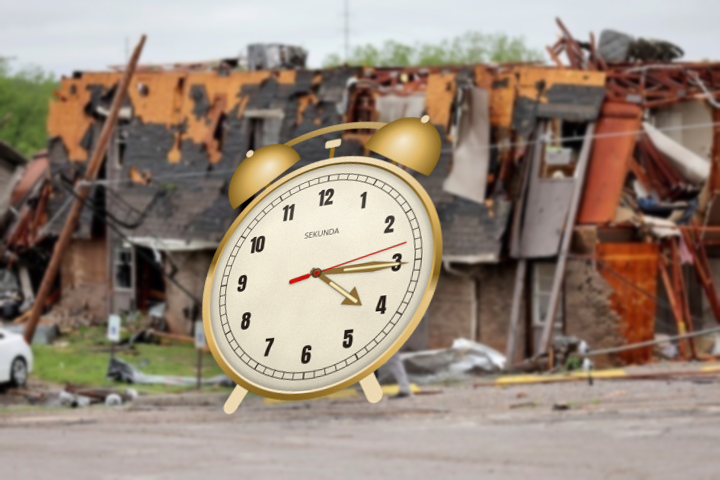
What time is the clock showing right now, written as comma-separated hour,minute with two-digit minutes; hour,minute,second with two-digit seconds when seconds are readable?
4,15,13
